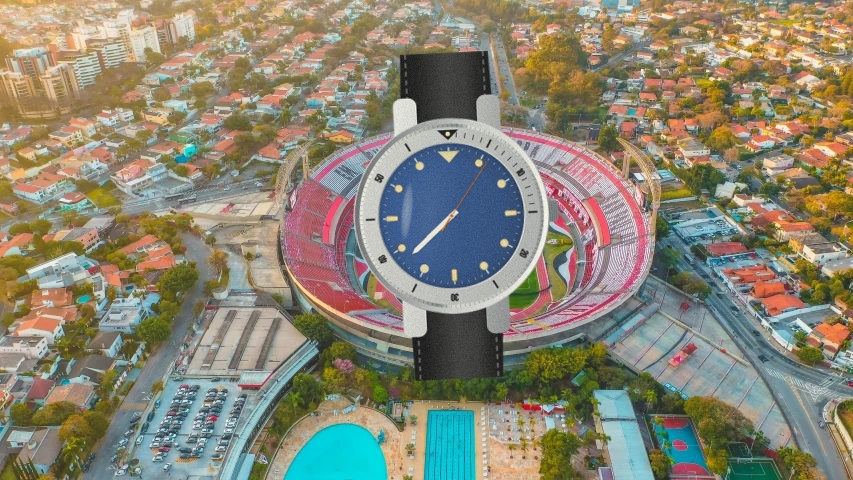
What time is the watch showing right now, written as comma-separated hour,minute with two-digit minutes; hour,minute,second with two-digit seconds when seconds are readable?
7,38,06
